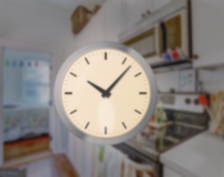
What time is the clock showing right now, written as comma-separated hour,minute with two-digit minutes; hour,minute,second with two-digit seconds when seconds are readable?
10,07
